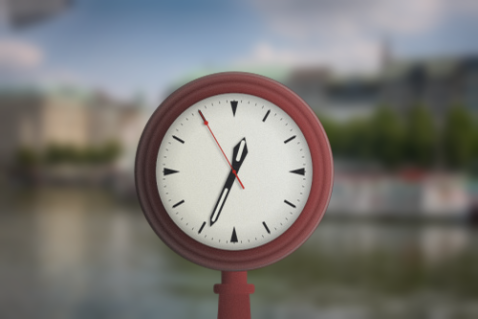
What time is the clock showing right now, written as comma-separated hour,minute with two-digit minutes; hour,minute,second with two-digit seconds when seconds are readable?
12,33,55
